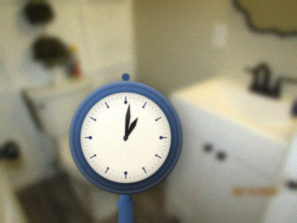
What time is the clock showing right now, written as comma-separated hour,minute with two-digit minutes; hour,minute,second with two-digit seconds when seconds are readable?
1,01
